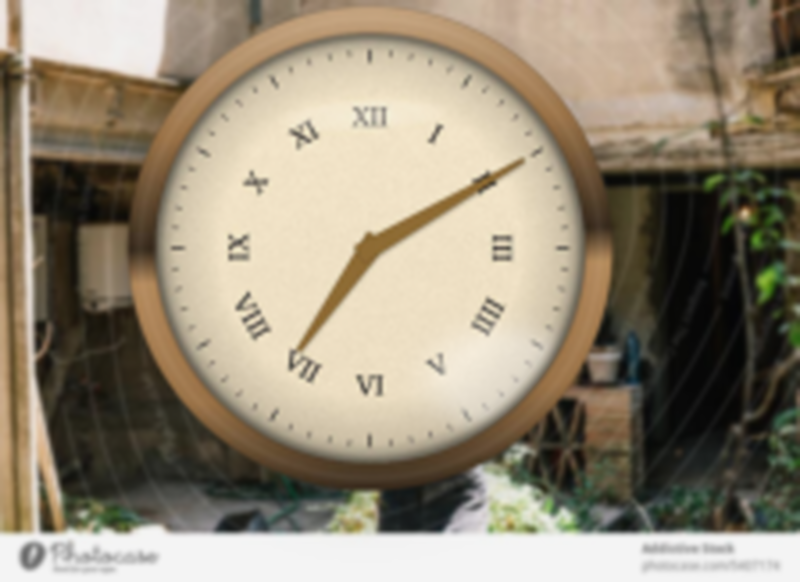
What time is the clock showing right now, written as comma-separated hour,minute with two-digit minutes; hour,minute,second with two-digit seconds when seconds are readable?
7,10
